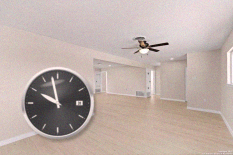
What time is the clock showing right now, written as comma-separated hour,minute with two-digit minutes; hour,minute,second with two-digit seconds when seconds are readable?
9,58
